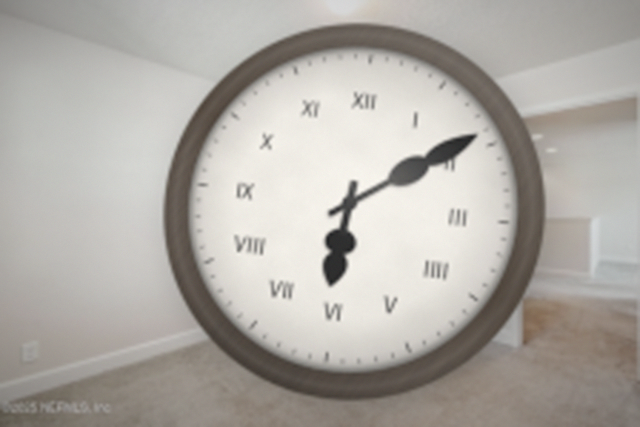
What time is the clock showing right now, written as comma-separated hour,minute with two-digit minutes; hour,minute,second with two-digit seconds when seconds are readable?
6,09
